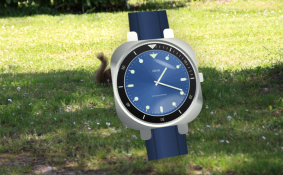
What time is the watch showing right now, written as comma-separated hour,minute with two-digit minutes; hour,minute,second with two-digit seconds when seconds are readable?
1,19
